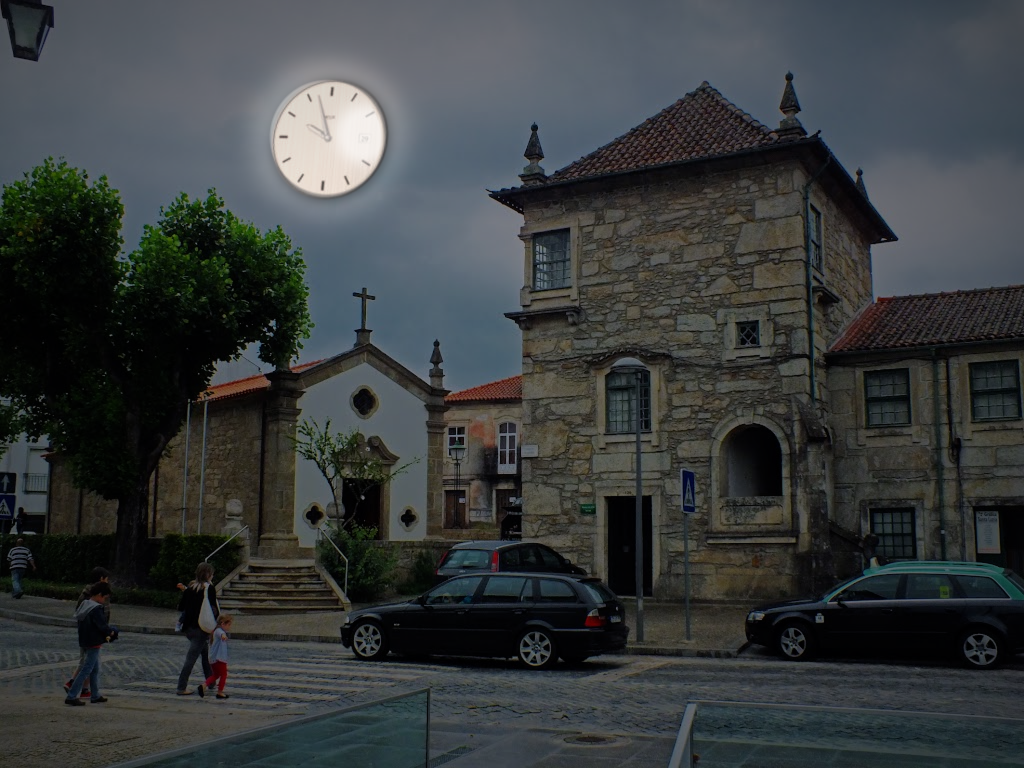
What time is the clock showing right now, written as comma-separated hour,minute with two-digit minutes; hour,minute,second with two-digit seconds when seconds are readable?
9,57
